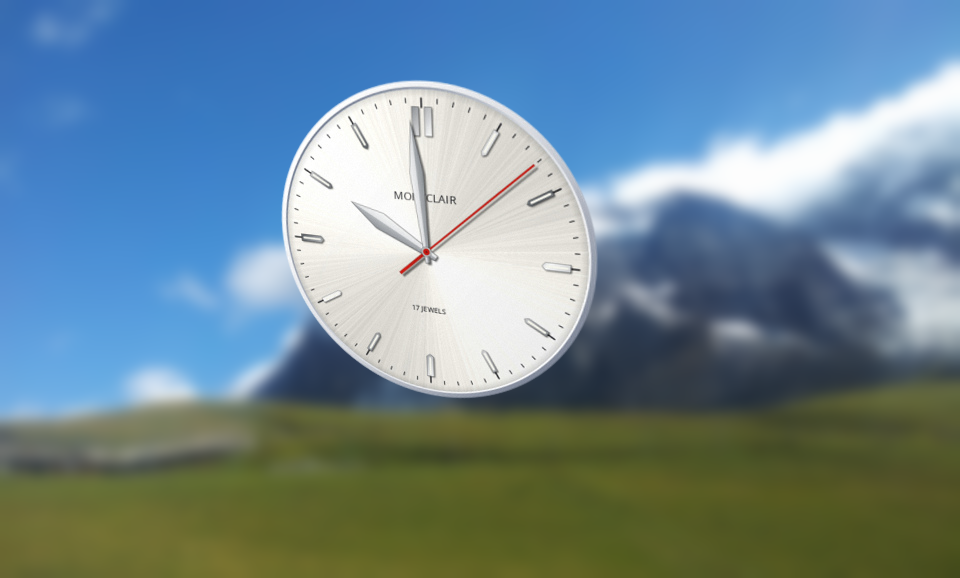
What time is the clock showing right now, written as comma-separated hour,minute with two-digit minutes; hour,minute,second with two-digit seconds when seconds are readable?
9,59,08
